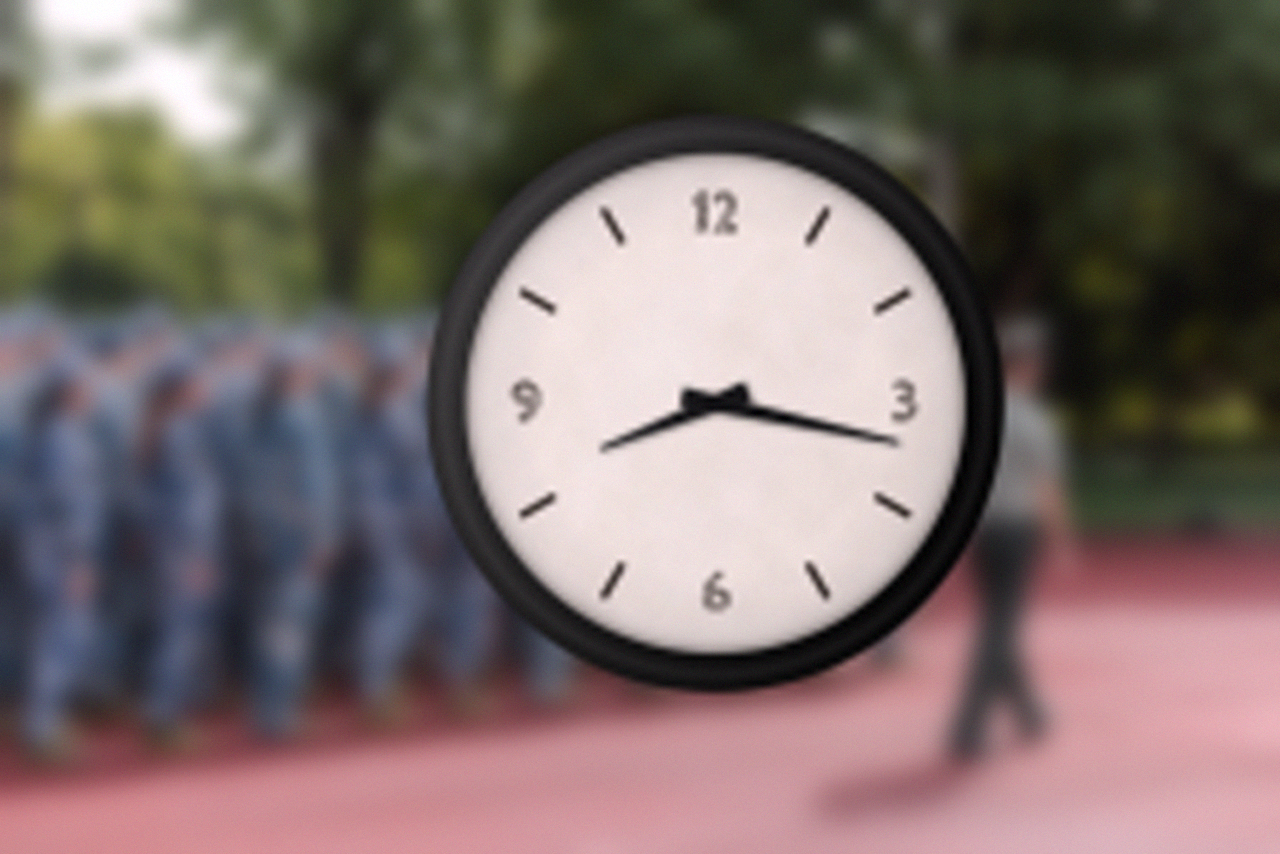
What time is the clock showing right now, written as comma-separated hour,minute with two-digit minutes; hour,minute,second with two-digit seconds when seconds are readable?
8,17
